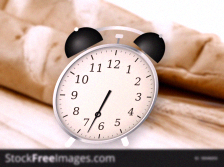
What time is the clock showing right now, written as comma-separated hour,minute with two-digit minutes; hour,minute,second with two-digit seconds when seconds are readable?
6,33
